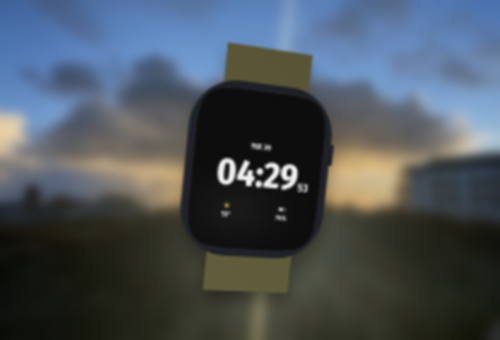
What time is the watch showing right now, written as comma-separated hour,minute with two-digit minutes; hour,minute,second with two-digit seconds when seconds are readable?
4,29
